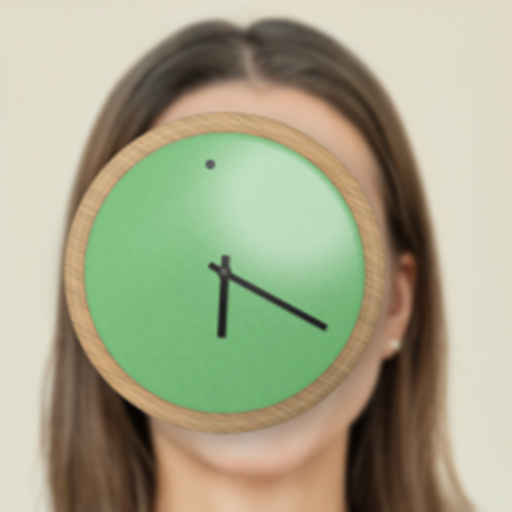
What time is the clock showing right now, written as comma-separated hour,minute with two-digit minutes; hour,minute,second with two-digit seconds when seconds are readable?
6,21
